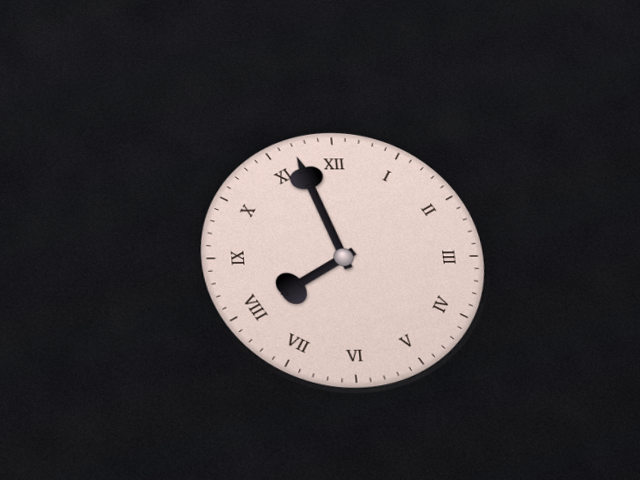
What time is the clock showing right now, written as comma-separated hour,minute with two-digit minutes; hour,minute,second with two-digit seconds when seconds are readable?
7,57
